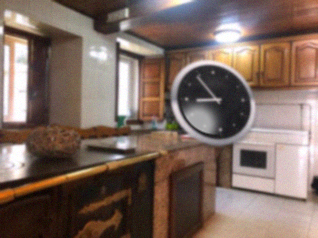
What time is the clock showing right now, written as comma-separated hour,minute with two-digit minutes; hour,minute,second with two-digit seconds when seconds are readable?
8,54
